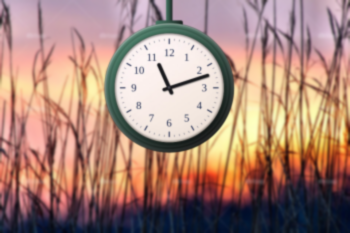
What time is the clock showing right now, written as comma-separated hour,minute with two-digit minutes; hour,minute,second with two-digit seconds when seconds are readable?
11,12
